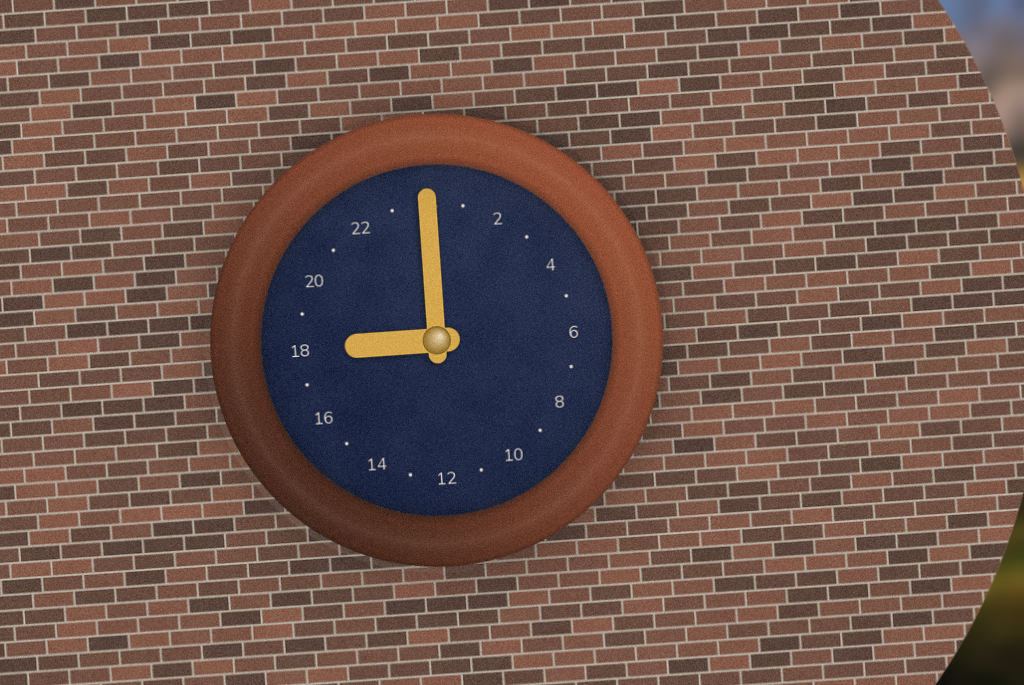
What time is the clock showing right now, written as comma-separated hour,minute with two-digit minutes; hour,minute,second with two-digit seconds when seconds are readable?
18,00
